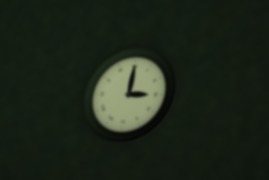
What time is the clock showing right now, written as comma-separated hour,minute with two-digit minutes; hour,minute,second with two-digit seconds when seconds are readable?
3,00
